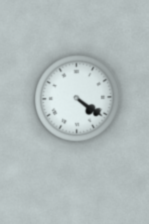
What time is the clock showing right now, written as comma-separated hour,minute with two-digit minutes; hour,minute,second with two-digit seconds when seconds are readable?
4,21
